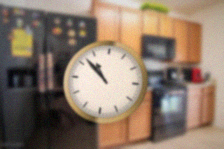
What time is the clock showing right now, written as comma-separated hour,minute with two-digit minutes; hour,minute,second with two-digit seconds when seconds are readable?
10,52
